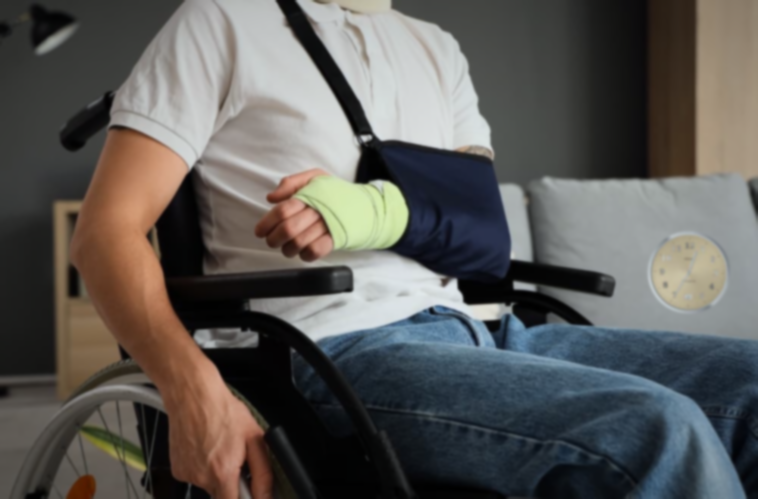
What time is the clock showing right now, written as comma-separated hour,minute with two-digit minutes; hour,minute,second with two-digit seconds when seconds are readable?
12,35
